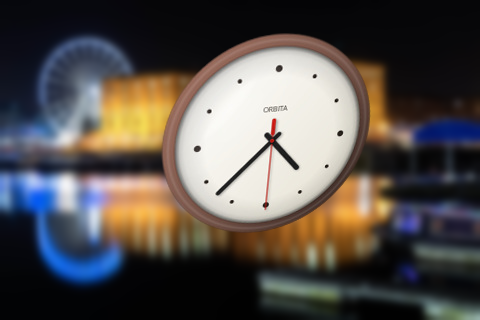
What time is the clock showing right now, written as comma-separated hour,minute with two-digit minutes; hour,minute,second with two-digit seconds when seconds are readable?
4,37,30
